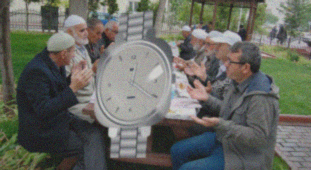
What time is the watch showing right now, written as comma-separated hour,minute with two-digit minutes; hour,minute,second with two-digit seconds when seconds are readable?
12,21
